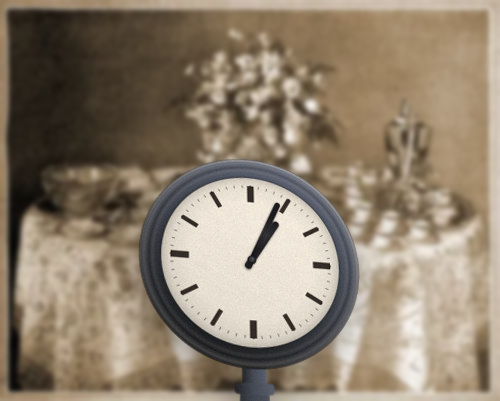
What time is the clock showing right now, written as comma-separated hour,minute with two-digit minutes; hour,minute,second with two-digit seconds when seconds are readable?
1,04
